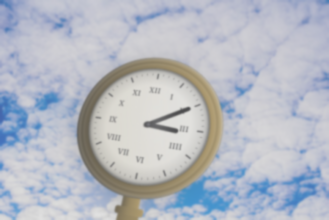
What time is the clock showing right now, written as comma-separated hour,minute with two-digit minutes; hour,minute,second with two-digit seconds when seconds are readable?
3,10
